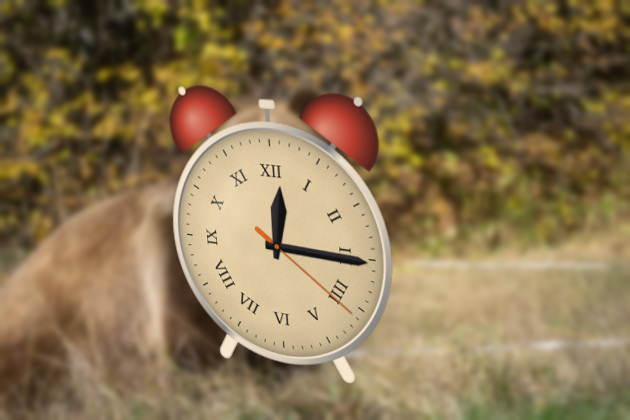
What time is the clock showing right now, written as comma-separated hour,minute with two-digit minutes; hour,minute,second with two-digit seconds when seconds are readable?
12,15,21
